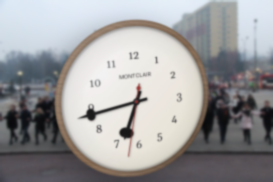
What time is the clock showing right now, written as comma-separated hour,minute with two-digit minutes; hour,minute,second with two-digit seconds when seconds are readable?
6,43,32
